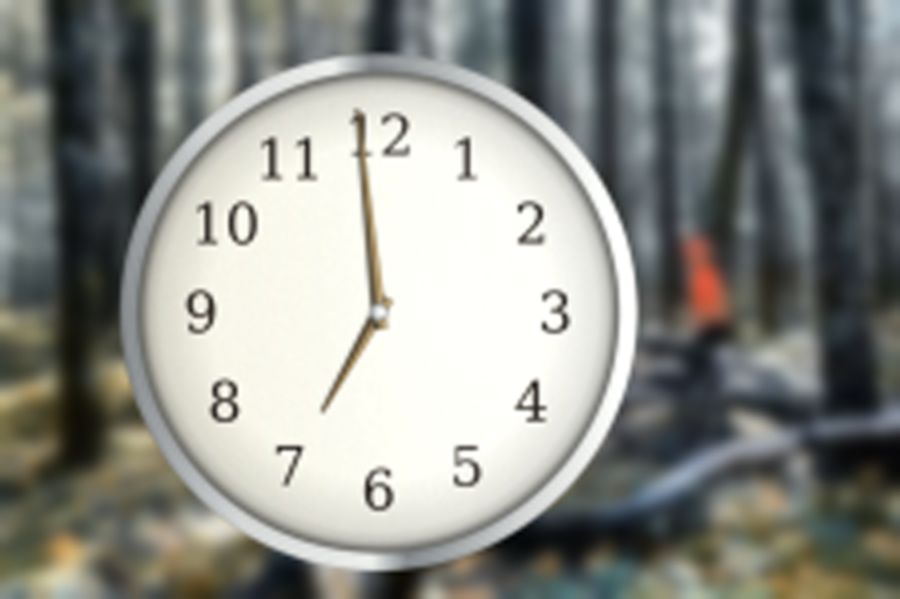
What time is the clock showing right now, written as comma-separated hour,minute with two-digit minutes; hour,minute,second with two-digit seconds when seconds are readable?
6,59
